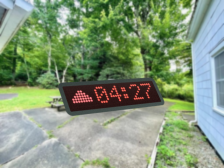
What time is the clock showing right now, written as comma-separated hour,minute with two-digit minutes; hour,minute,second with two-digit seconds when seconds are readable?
4,27
